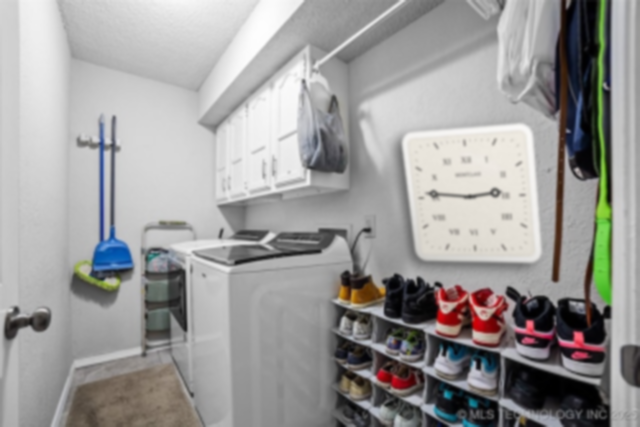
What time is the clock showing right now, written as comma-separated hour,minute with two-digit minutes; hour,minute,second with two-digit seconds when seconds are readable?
2,46
